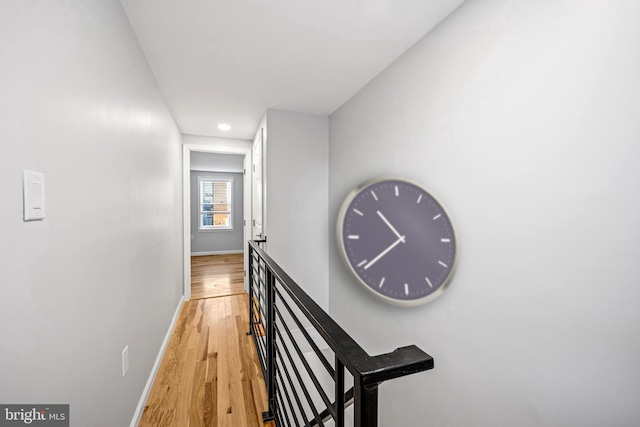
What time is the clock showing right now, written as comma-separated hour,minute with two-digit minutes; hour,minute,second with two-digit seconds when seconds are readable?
10,39
